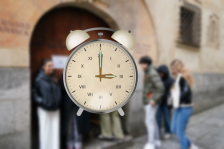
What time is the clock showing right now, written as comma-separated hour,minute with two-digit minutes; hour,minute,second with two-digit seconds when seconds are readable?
3,00
